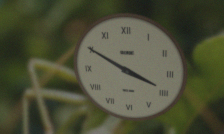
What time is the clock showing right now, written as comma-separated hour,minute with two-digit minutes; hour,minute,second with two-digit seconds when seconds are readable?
3,50
